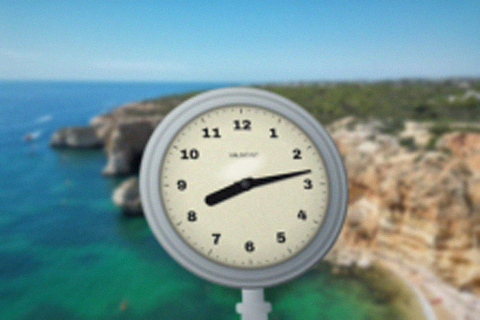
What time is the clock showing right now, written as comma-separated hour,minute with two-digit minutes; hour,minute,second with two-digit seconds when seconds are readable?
8,13
